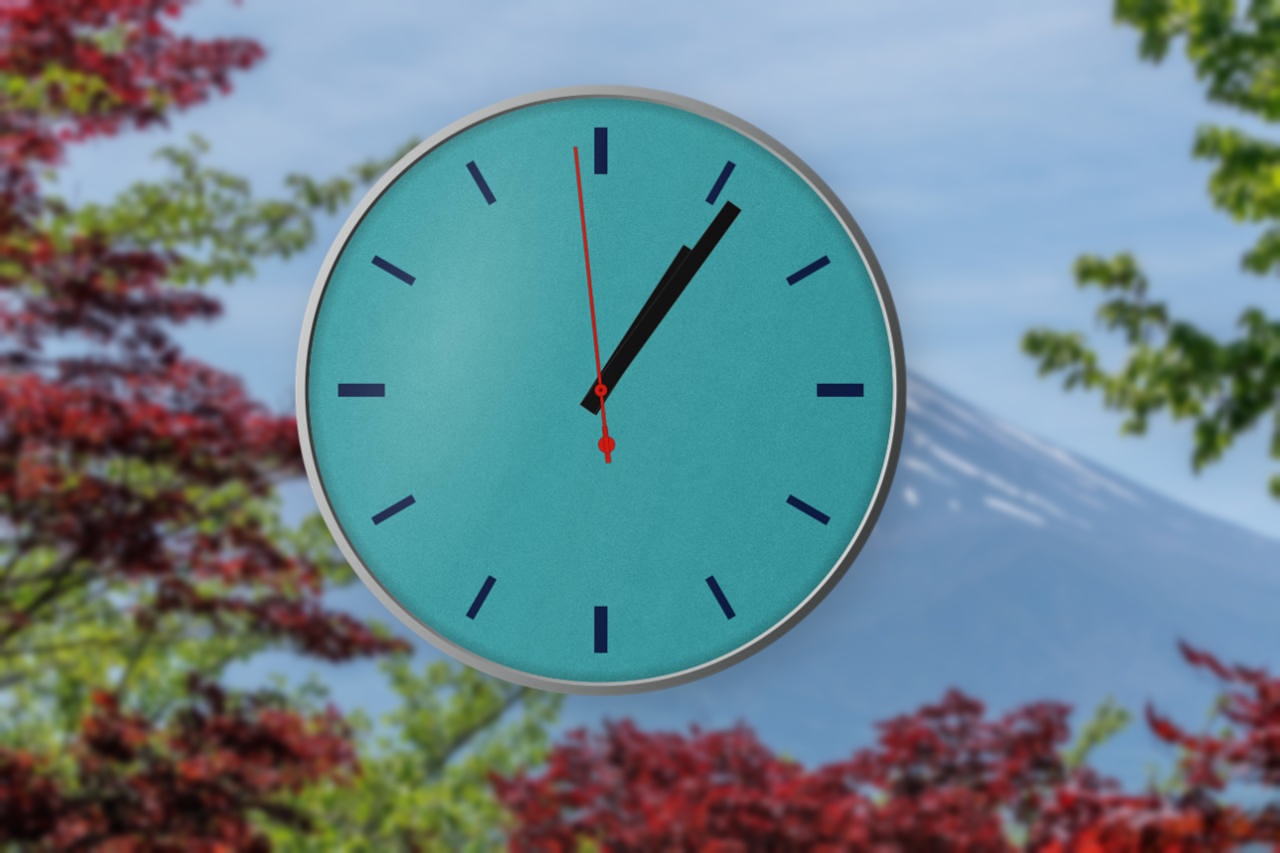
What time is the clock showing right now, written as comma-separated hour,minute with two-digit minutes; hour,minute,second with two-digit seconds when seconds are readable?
1,05,59
